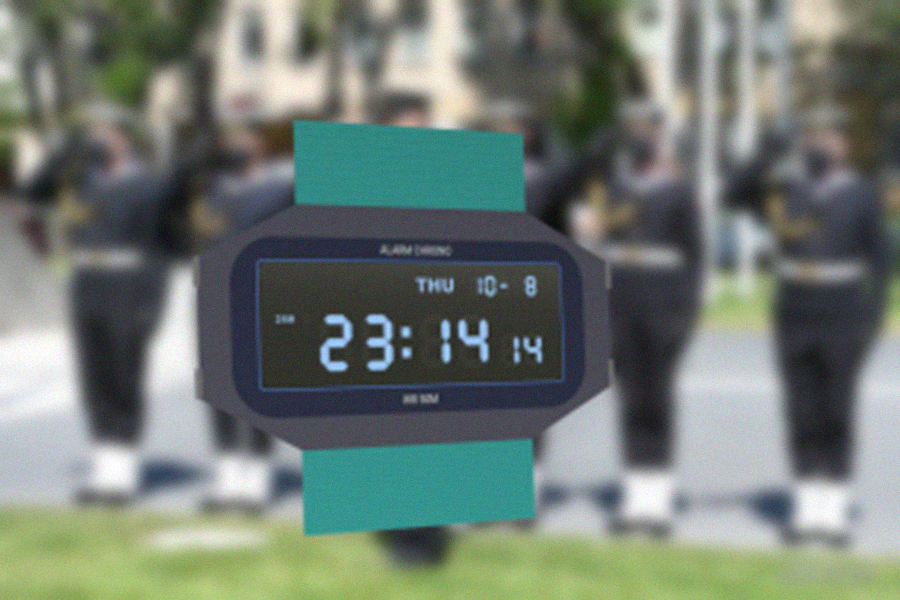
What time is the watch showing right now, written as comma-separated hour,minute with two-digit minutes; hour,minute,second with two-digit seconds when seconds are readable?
23,14,14
